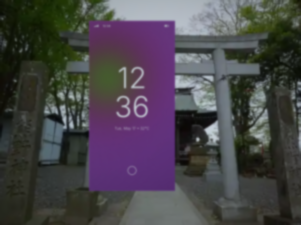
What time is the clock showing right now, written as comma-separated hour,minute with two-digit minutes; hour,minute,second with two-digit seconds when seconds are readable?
12,36
